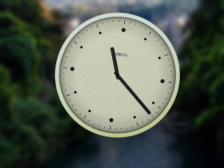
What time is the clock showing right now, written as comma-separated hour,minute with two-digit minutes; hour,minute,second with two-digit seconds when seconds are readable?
11,22
